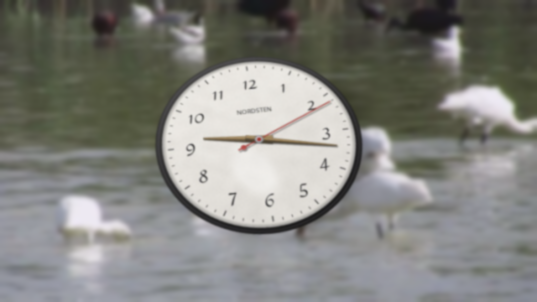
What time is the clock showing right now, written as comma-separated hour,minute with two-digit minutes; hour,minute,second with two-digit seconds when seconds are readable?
9,17,11
